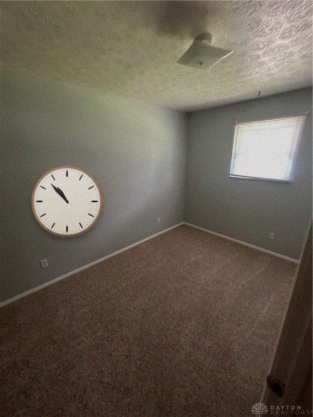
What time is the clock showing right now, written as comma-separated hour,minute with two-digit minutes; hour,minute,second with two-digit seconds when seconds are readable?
10,53
